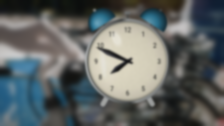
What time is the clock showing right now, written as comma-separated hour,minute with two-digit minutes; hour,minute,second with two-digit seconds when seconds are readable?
7,49
